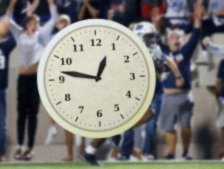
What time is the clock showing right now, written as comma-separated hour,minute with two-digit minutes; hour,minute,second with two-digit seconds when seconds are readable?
12,47
